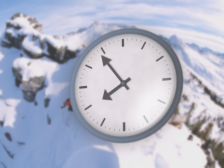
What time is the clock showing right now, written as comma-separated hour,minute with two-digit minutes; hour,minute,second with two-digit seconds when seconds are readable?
7,54
